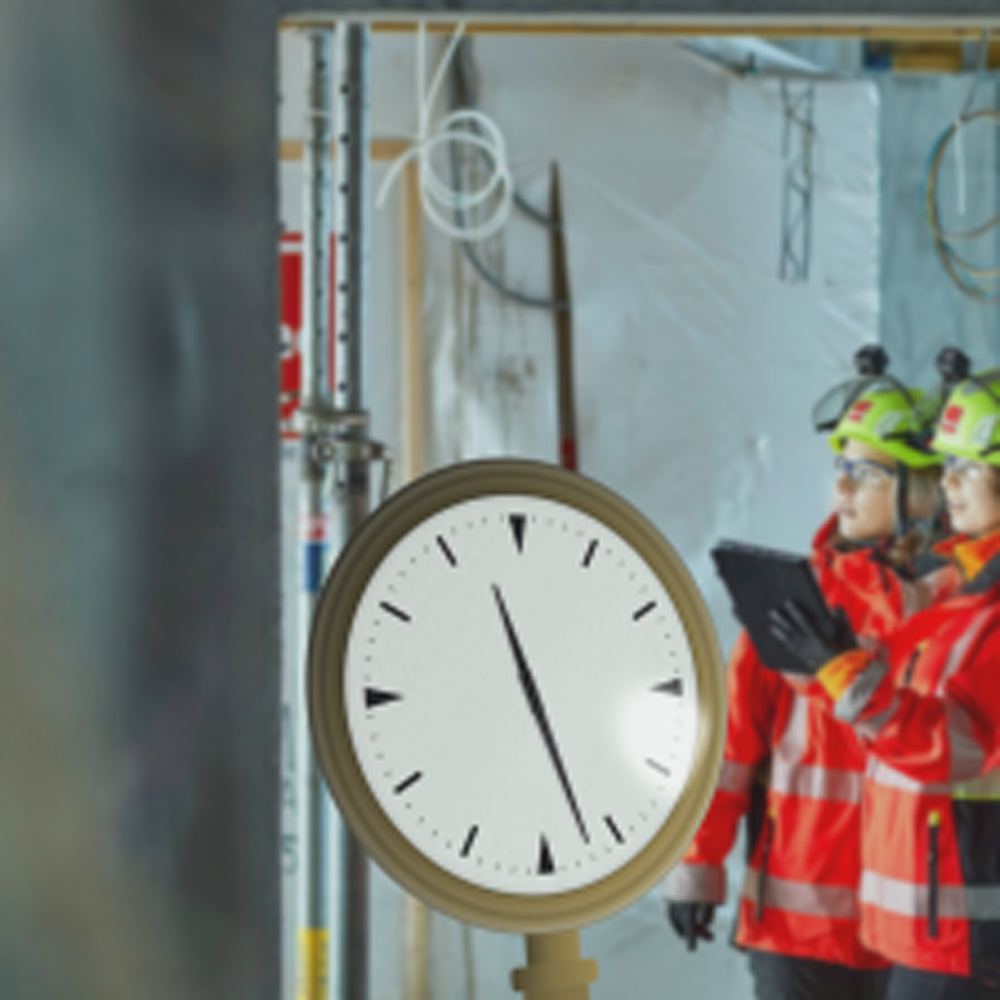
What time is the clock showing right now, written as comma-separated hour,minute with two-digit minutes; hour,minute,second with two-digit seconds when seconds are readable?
11,27
